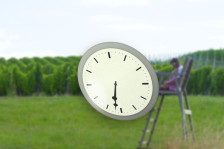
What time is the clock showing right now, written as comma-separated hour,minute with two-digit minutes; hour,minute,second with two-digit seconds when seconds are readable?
6,32
